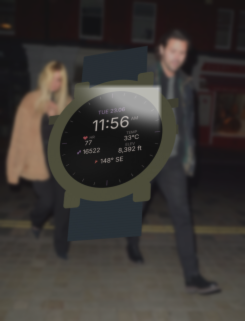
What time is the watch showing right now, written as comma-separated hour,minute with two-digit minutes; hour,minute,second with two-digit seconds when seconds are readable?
11,56
